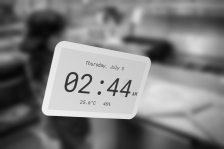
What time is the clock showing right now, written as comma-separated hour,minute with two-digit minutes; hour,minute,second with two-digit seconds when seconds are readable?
2,44
